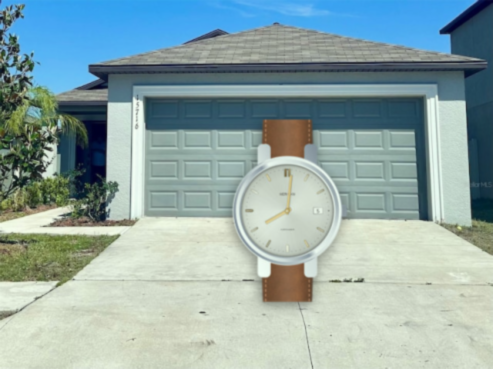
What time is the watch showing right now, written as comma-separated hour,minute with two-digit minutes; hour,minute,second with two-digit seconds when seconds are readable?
8,01
